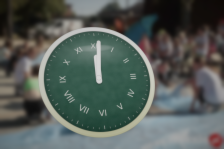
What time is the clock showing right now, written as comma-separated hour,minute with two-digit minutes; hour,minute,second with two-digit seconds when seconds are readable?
12,01
